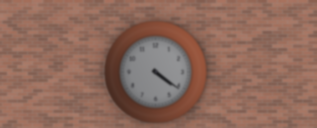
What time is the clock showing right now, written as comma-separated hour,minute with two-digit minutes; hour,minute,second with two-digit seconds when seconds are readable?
4,21
